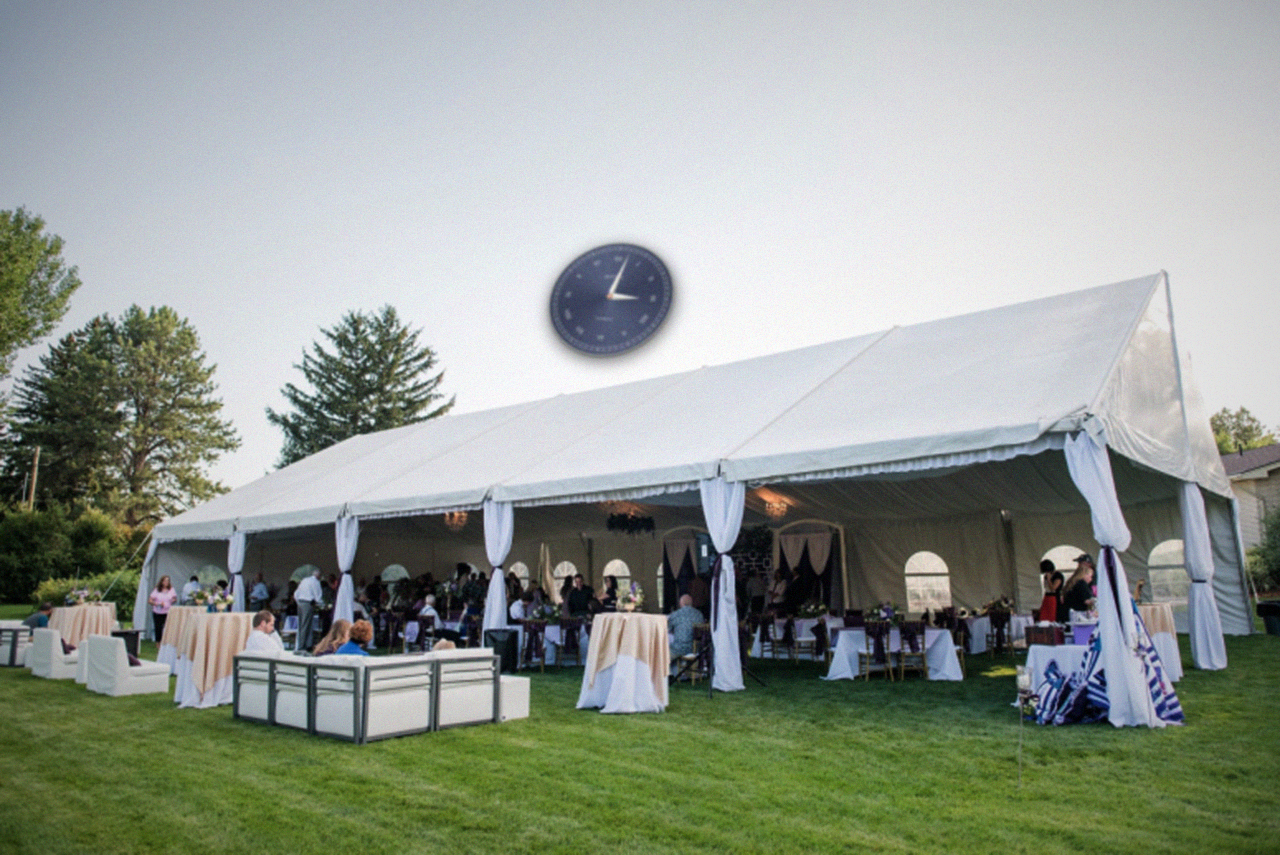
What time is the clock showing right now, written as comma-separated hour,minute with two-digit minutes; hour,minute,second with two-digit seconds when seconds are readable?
3,02
